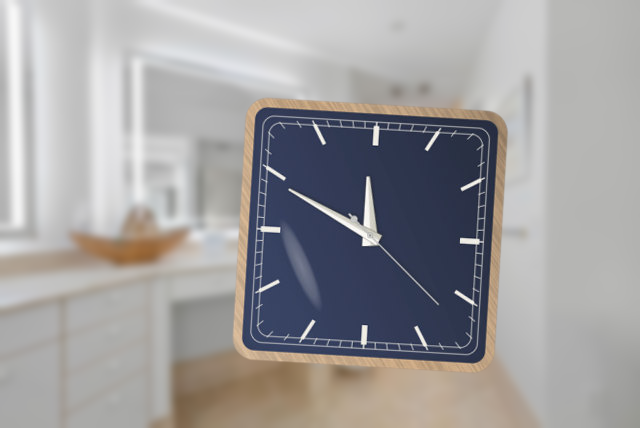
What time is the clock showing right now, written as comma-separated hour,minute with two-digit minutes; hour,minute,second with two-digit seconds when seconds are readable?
11,49,22
